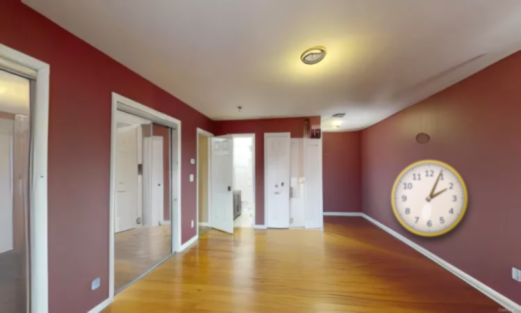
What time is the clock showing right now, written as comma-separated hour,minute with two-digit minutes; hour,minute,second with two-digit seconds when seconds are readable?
2,04
